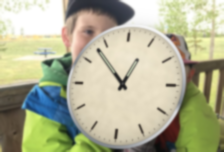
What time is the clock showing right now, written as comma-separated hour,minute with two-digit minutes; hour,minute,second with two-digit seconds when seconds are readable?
12,53
